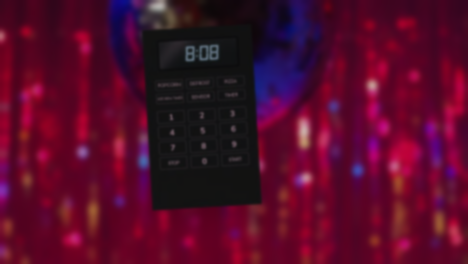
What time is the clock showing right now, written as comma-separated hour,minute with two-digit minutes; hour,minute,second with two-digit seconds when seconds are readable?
8,08
